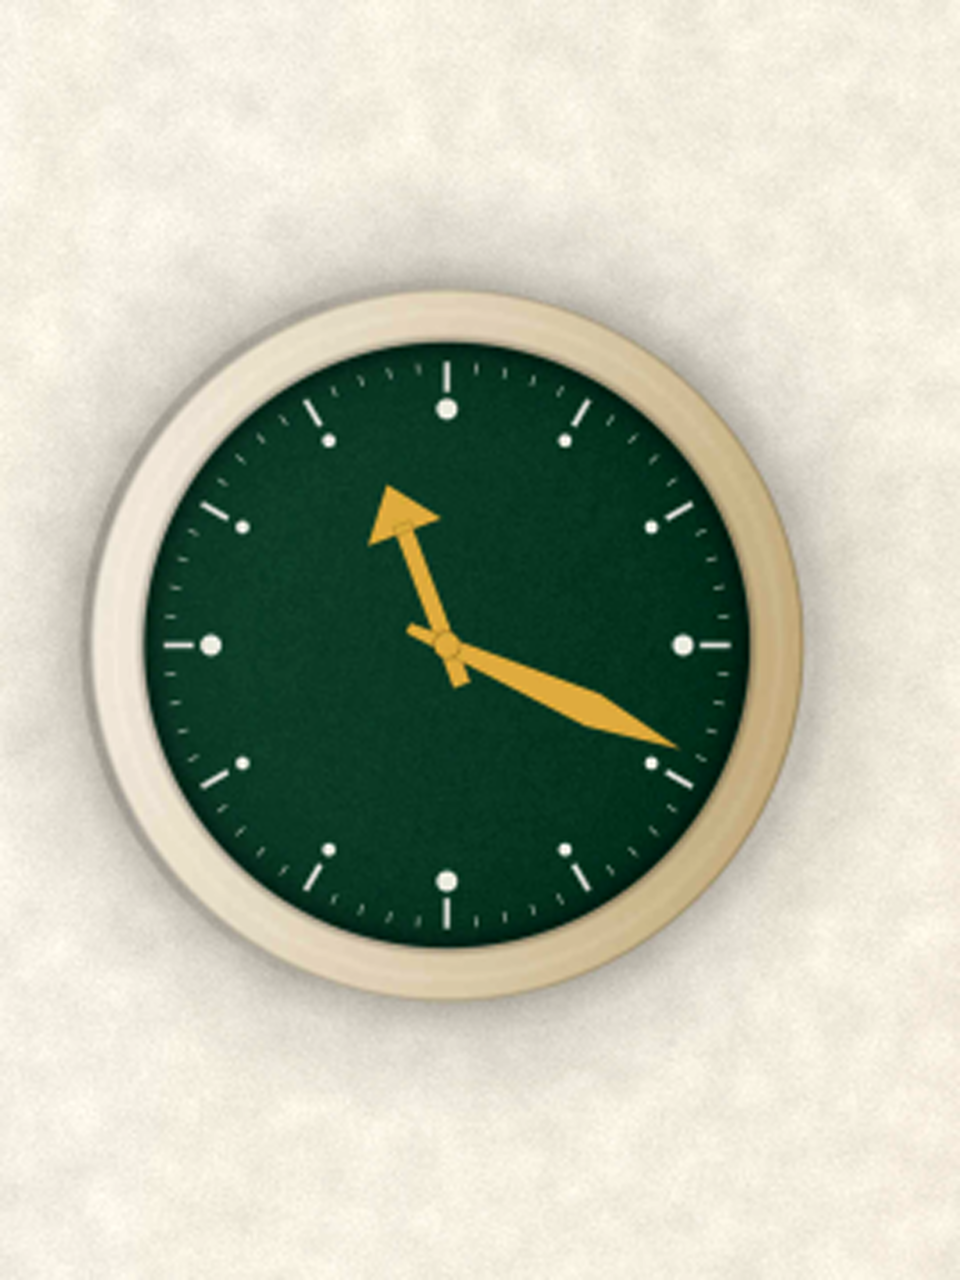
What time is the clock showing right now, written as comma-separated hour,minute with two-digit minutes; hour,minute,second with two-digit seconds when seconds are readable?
11,19
